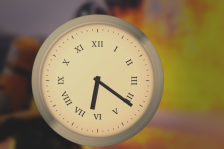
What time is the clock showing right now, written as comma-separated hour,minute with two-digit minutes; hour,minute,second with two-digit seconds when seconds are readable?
6,21
